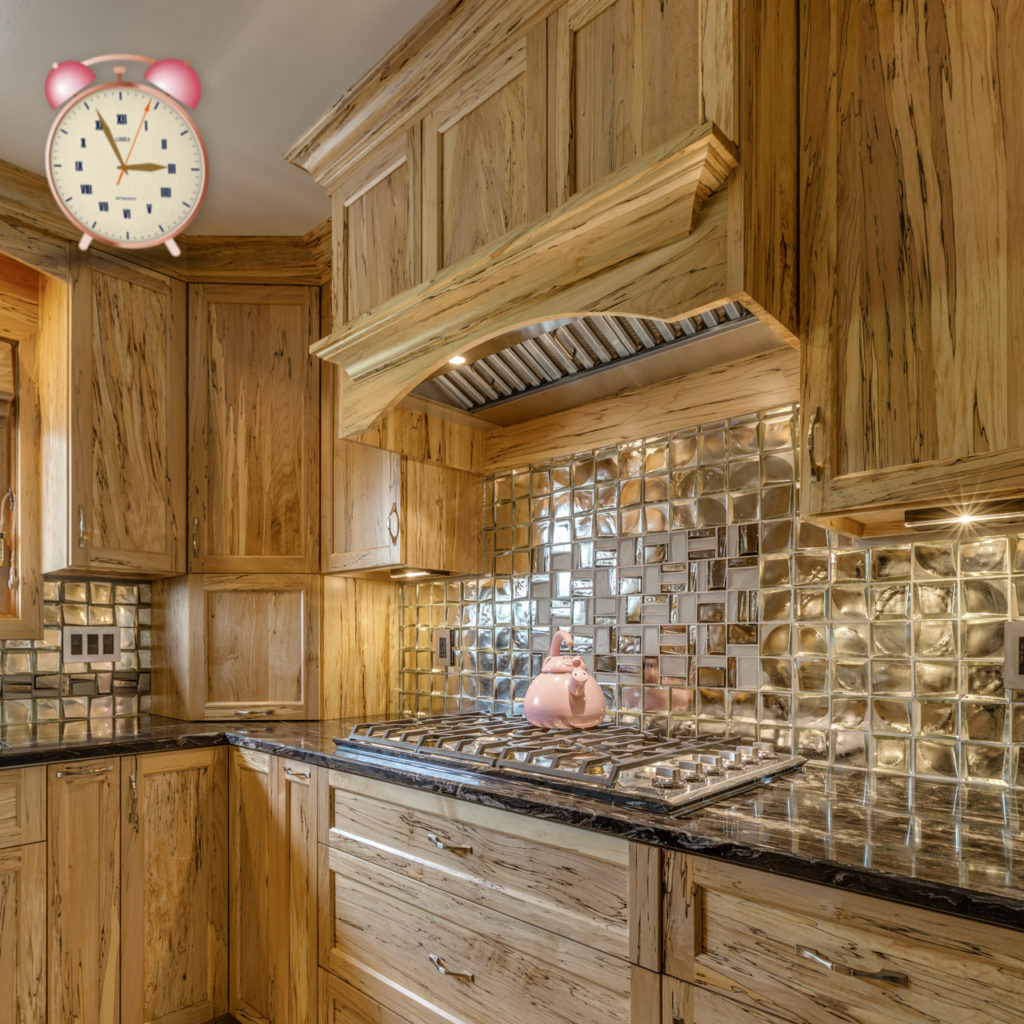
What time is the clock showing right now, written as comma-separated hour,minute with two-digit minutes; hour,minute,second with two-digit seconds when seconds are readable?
2,56,04
